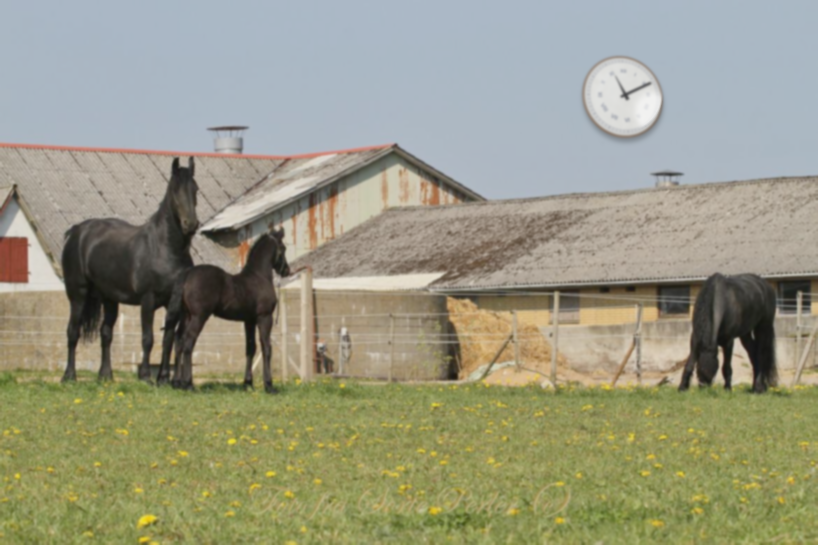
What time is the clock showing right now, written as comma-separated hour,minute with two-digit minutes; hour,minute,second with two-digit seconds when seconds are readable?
11,11
